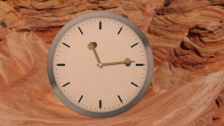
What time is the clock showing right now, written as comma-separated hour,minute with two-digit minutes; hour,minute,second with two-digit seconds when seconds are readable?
11,14
